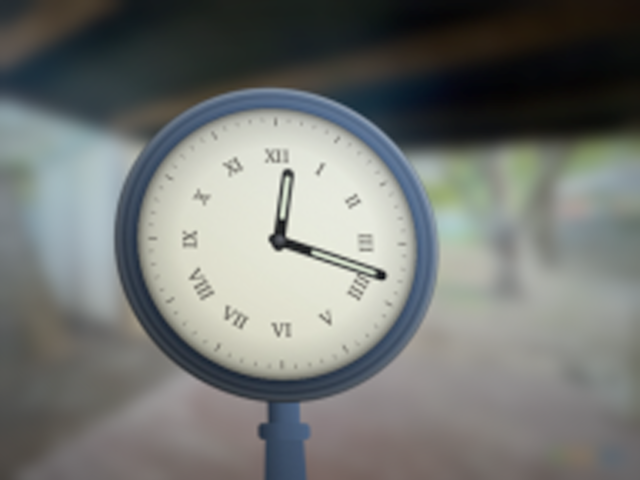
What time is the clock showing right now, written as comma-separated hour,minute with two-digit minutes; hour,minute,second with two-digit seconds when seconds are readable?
12,18
